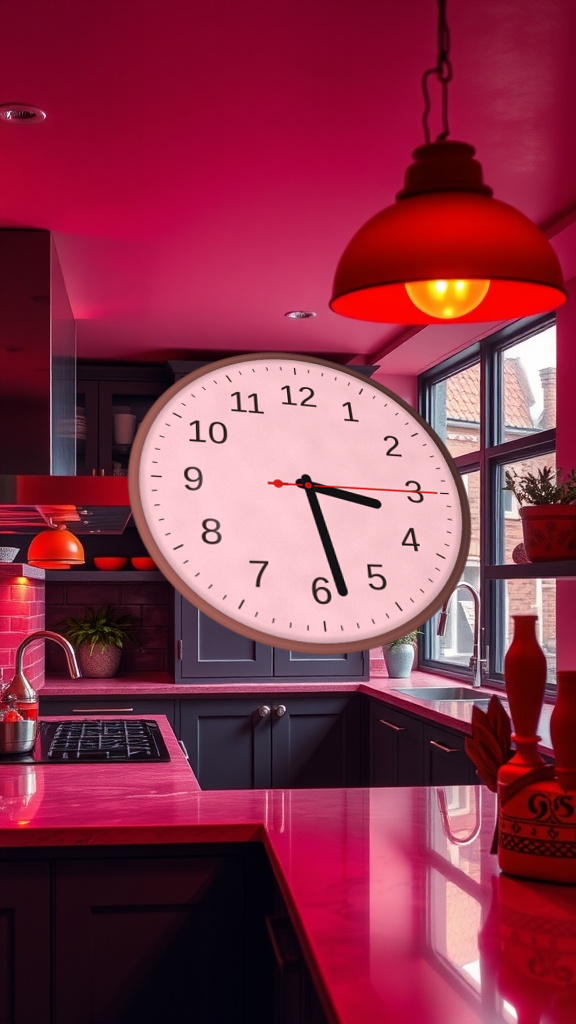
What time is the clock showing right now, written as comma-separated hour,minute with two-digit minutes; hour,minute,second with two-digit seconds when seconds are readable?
3,28,15
